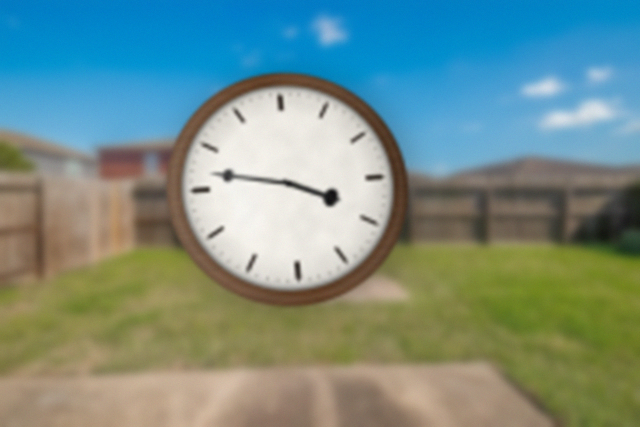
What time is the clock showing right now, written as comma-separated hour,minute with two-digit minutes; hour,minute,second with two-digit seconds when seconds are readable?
3,47
